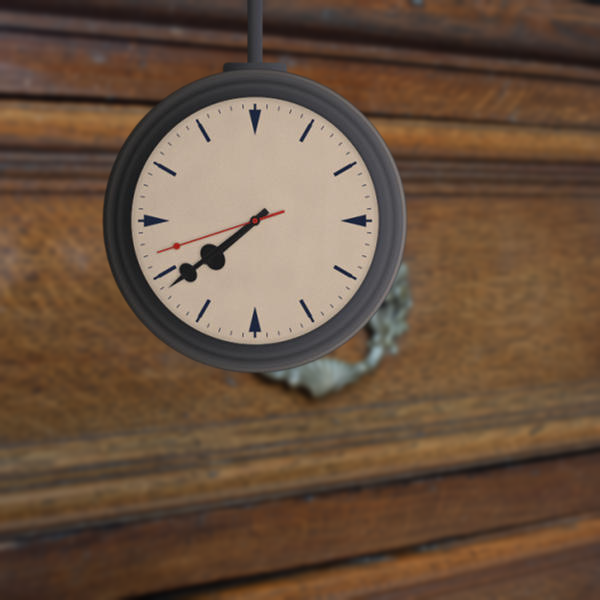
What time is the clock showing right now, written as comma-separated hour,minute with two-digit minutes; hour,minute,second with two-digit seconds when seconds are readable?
7,38,42
